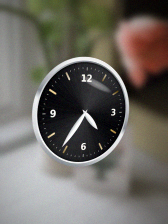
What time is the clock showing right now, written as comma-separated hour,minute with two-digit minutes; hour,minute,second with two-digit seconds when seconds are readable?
4,36
